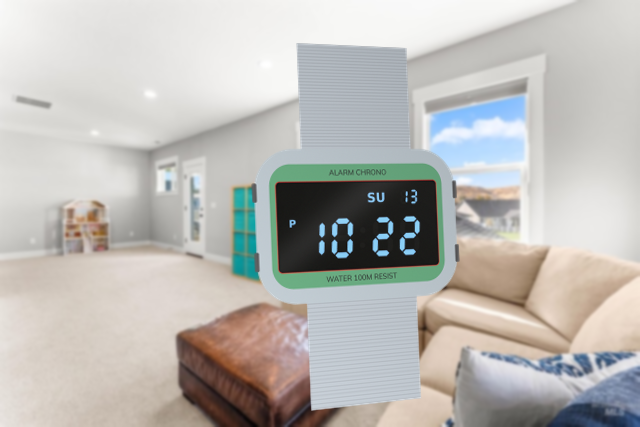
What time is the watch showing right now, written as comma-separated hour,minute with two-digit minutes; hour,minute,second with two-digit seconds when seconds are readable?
10,22
